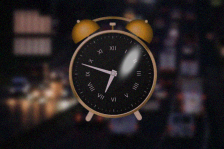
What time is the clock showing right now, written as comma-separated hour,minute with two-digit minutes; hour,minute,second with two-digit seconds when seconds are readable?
6,48
